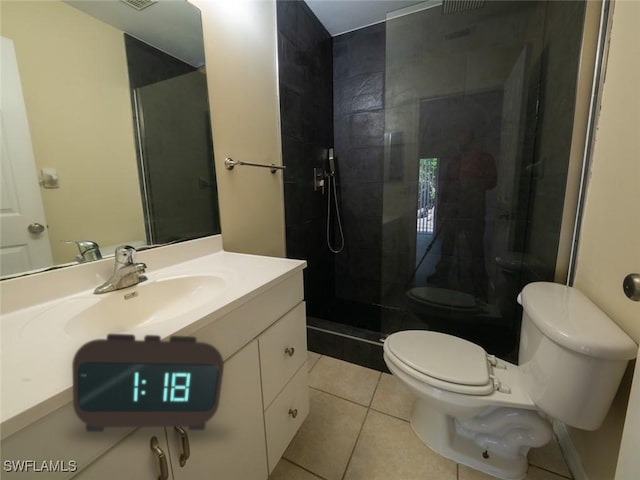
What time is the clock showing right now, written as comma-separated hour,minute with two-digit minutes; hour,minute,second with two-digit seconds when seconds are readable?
1,18
